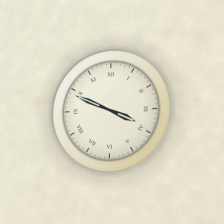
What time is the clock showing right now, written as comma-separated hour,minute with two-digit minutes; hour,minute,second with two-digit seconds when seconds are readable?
3,49
